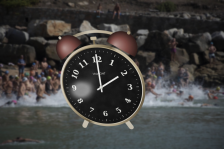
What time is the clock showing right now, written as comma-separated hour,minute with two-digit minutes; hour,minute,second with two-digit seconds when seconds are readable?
2,00
